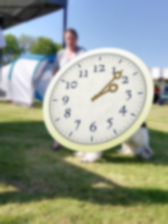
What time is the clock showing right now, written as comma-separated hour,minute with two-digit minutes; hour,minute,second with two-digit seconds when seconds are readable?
2,07
